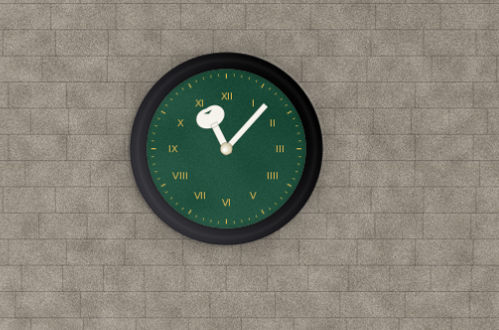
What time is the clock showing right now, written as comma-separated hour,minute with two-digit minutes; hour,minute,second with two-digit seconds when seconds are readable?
11,07
